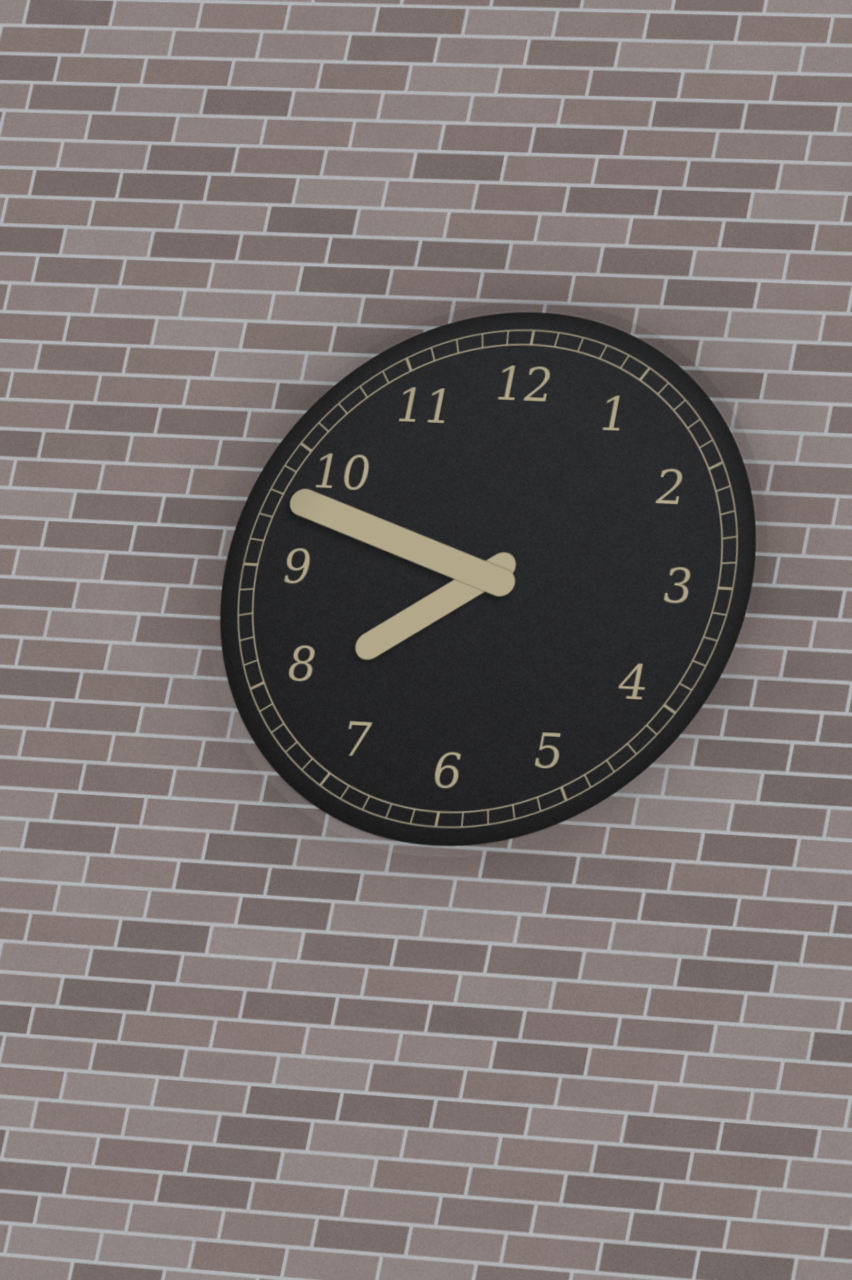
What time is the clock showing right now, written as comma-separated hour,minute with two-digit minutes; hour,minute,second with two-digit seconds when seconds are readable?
7,48
